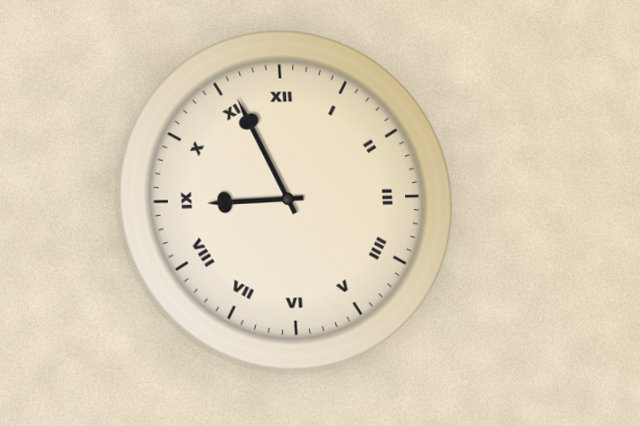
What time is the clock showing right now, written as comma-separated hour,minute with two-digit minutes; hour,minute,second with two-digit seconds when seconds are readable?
8,56
